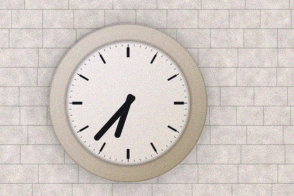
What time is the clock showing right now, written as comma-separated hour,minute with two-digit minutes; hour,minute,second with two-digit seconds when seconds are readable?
6,37
